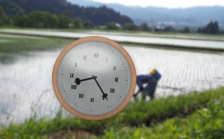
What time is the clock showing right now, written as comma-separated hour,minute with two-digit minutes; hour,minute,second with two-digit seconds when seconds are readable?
8,24
